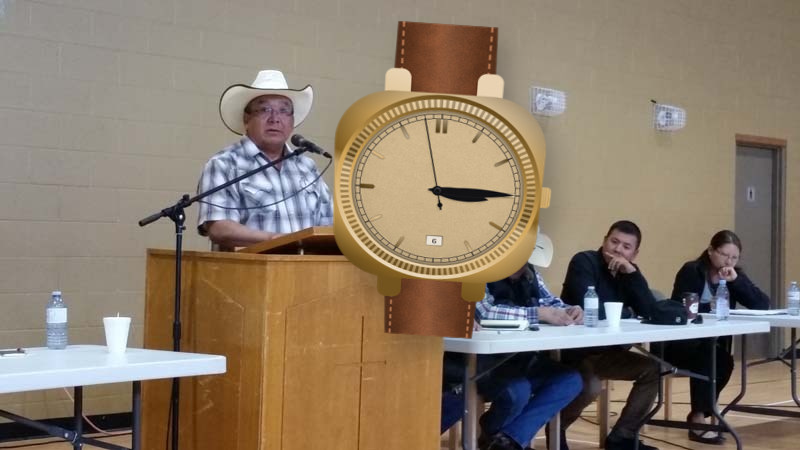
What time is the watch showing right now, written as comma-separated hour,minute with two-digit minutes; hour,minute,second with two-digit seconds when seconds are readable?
3,14,58
